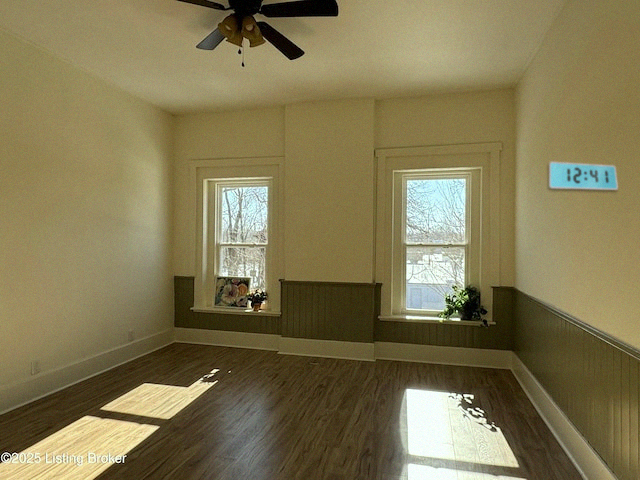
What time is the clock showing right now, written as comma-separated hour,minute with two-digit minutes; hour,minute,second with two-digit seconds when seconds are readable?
12,41
